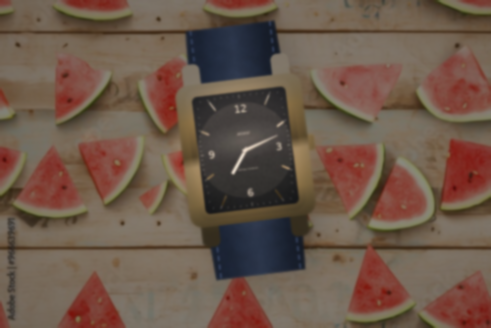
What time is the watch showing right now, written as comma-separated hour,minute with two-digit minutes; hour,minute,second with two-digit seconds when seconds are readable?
7,12
